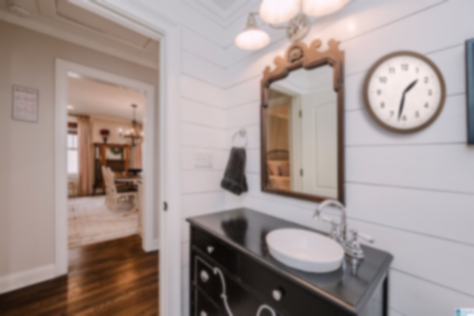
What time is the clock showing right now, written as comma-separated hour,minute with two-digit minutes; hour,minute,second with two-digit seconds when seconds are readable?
1,32
